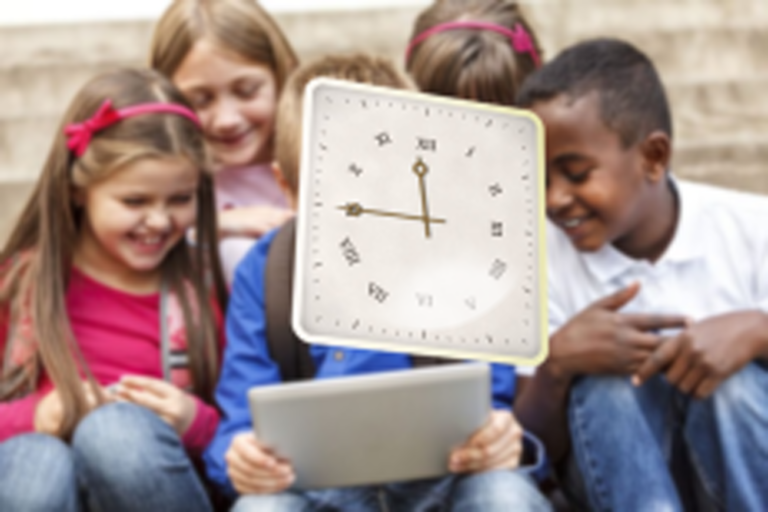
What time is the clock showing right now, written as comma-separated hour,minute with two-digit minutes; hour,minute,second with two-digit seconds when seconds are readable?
11,45
